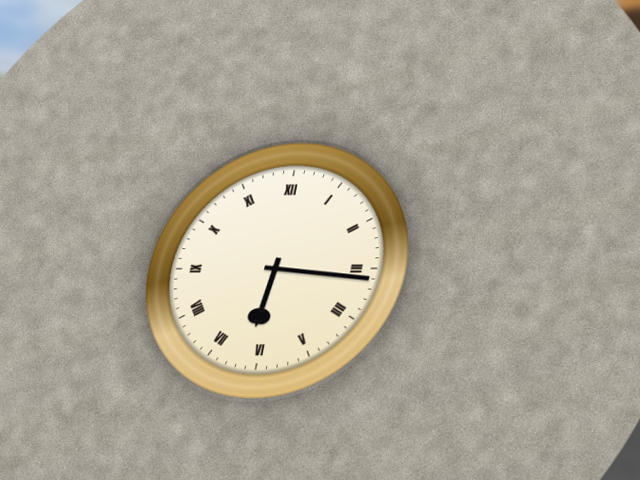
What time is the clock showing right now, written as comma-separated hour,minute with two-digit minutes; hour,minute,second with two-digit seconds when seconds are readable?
6,16
